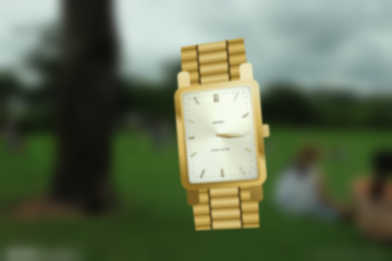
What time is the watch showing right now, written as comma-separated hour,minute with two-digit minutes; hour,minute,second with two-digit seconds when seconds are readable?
3,16
